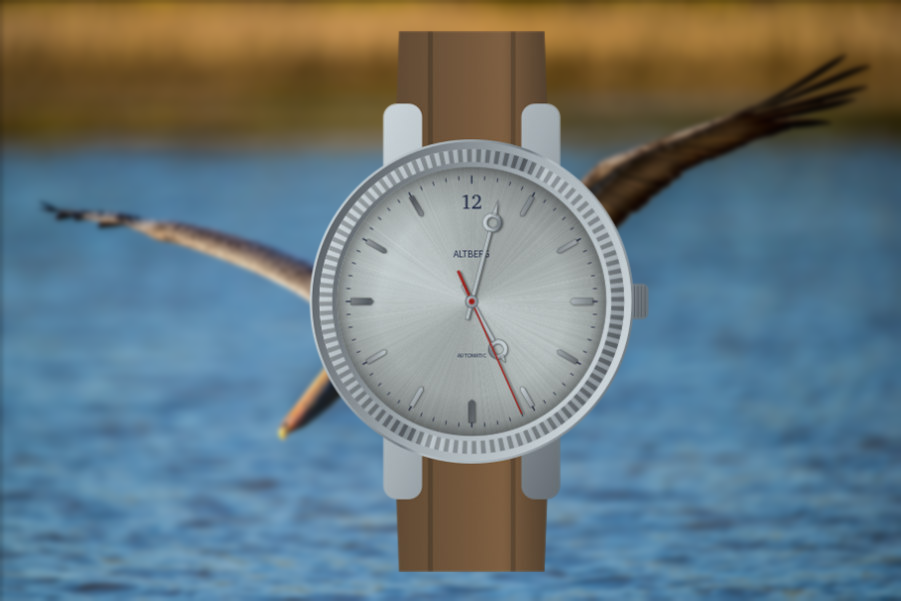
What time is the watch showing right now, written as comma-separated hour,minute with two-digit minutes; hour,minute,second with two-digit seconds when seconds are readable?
5,02,26
